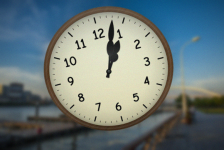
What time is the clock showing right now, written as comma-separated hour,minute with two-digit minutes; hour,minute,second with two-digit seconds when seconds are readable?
1,03
